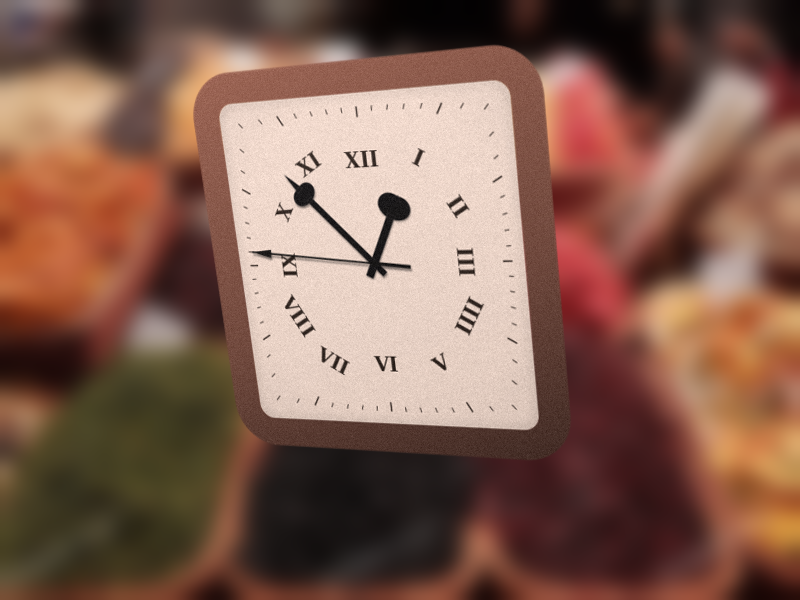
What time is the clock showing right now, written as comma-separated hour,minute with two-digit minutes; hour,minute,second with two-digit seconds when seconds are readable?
12,52,46
